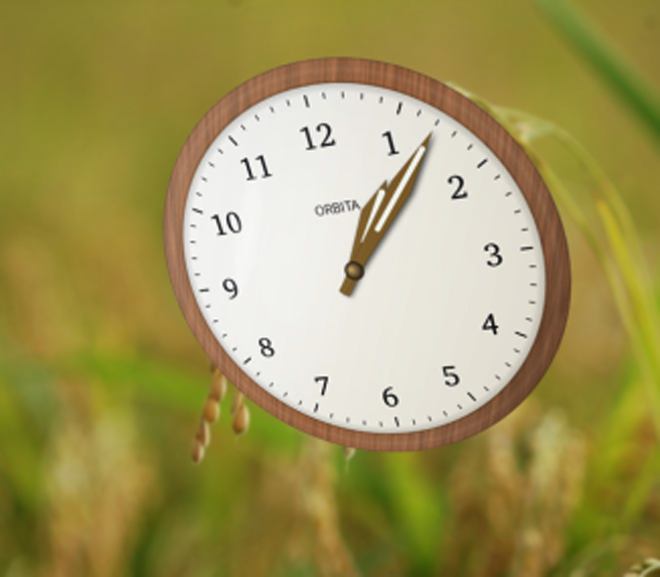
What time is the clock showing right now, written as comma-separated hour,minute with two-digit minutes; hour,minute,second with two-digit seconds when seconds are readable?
1,07
